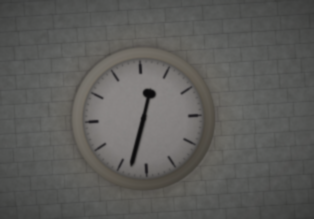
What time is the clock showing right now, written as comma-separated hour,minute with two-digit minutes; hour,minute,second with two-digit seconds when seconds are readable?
12,33
